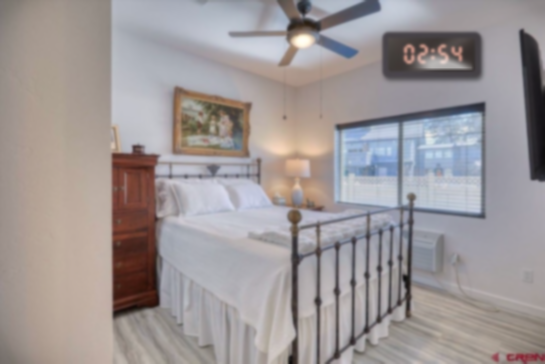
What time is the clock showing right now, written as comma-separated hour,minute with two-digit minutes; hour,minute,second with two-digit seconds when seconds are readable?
2,54
